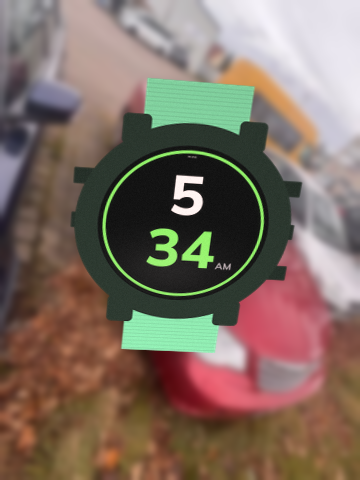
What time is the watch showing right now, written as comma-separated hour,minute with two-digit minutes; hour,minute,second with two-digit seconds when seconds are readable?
5,34
